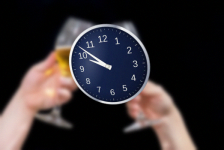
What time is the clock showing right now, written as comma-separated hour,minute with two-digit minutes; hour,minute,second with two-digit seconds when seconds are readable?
9,52
